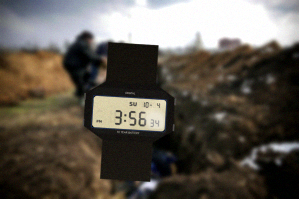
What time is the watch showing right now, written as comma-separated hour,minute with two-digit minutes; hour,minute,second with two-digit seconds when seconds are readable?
3,56,34
